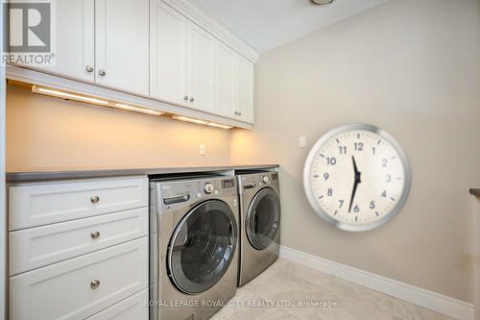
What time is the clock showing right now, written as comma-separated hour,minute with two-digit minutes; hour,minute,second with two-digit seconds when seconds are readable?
11,32
